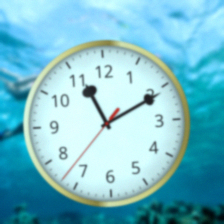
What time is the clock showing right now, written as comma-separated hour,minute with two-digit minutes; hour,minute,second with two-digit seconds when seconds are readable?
11,10,37
